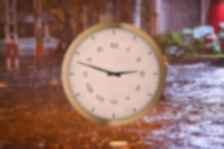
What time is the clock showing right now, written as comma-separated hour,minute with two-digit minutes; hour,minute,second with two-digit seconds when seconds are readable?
2,48
